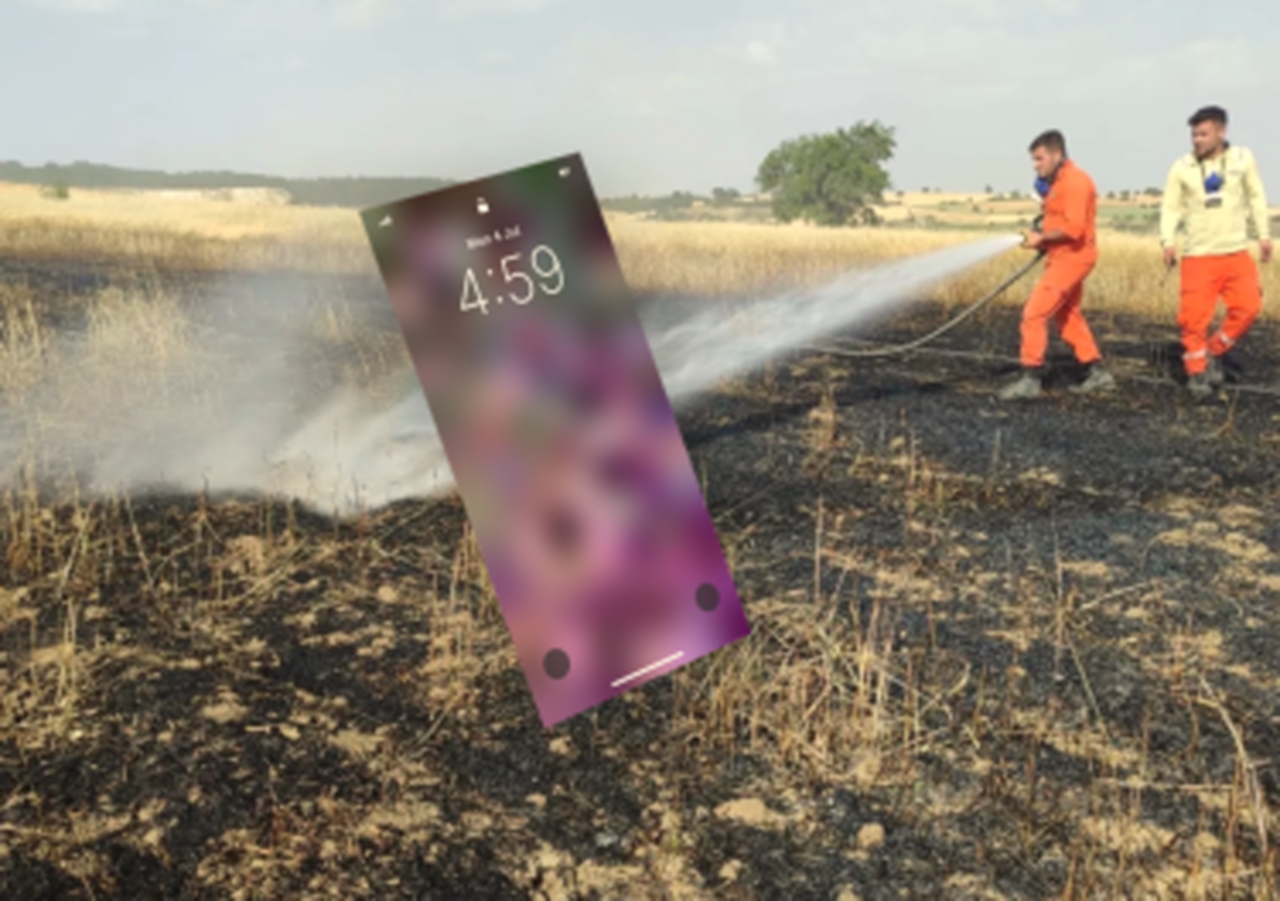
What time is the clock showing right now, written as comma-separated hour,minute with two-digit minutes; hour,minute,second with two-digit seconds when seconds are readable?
4,59
